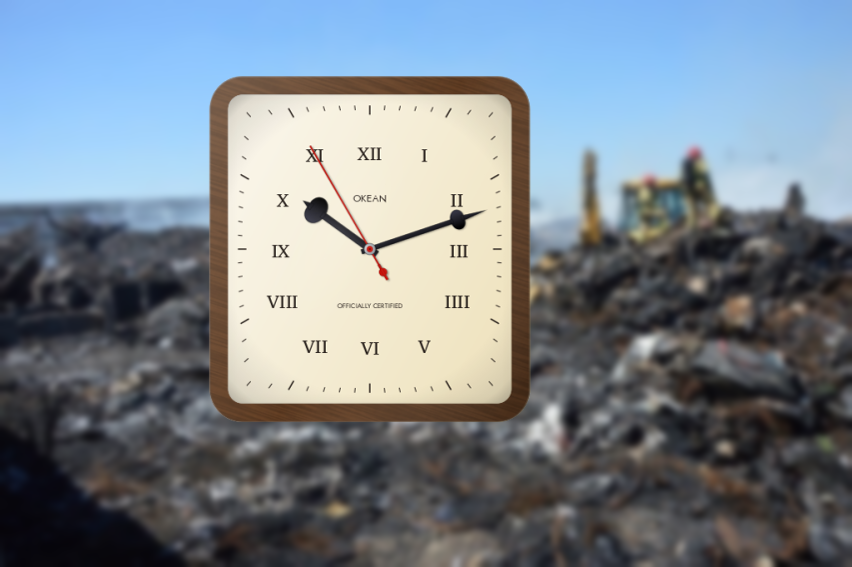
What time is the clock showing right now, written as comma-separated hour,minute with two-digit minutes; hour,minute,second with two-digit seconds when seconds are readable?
10,11,55
